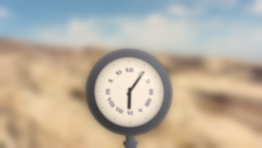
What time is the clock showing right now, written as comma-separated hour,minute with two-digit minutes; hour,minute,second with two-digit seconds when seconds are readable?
6,06
